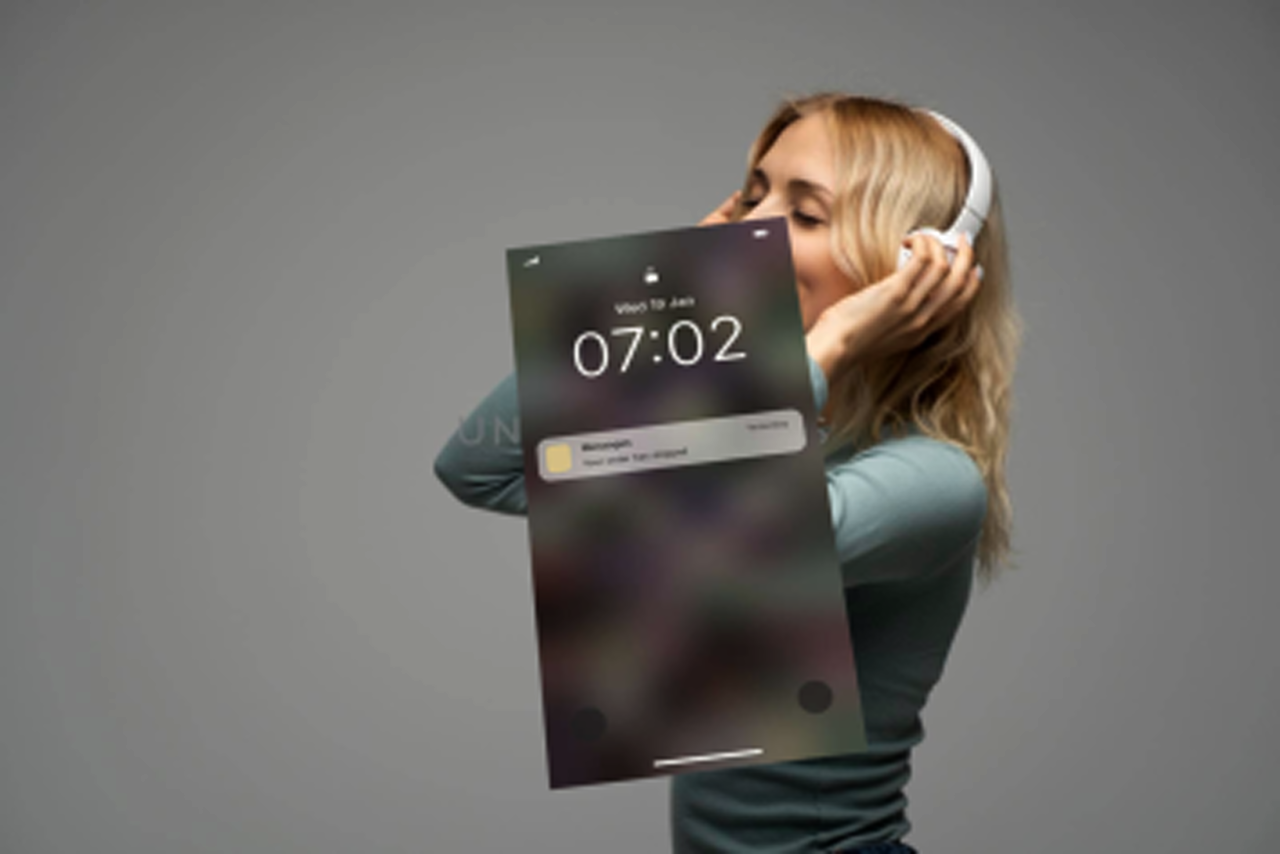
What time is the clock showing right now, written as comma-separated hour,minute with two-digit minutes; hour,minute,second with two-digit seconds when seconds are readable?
7,02
